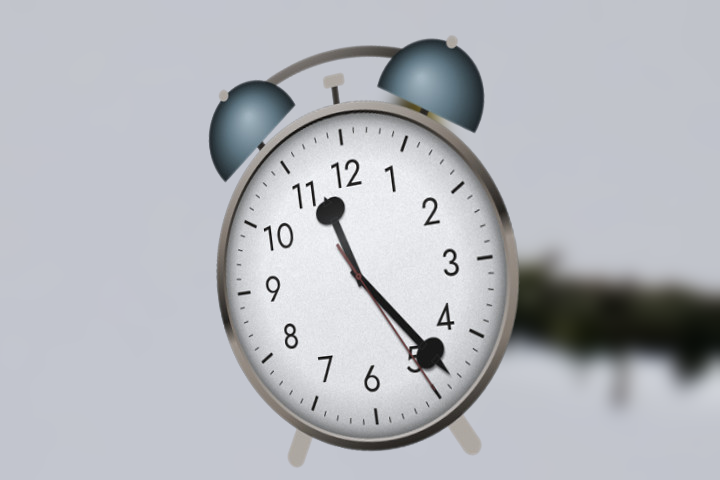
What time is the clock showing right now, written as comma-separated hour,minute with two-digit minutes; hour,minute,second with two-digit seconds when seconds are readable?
11,23,25
